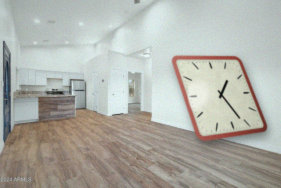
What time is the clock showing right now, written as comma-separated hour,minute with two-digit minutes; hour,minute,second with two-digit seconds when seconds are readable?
1,26
